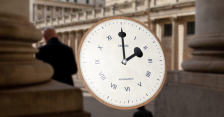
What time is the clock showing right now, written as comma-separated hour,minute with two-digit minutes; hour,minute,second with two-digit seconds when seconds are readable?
2,00
